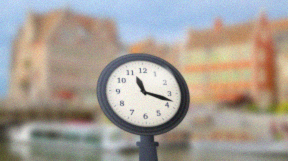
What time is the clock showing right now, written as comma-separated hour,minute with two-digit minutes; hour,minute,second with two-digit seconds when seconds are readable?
11,18
